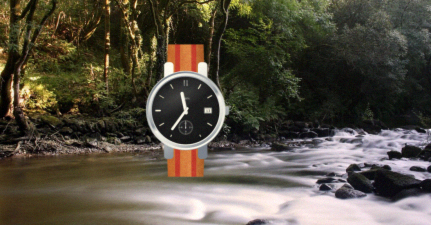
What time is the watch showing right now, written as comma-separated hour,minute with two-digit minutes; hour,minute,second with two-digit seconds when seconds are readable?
11,36
